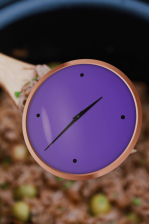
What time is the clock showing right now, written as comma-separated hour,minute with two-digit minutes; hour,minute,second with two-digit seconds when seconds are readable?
1,37
